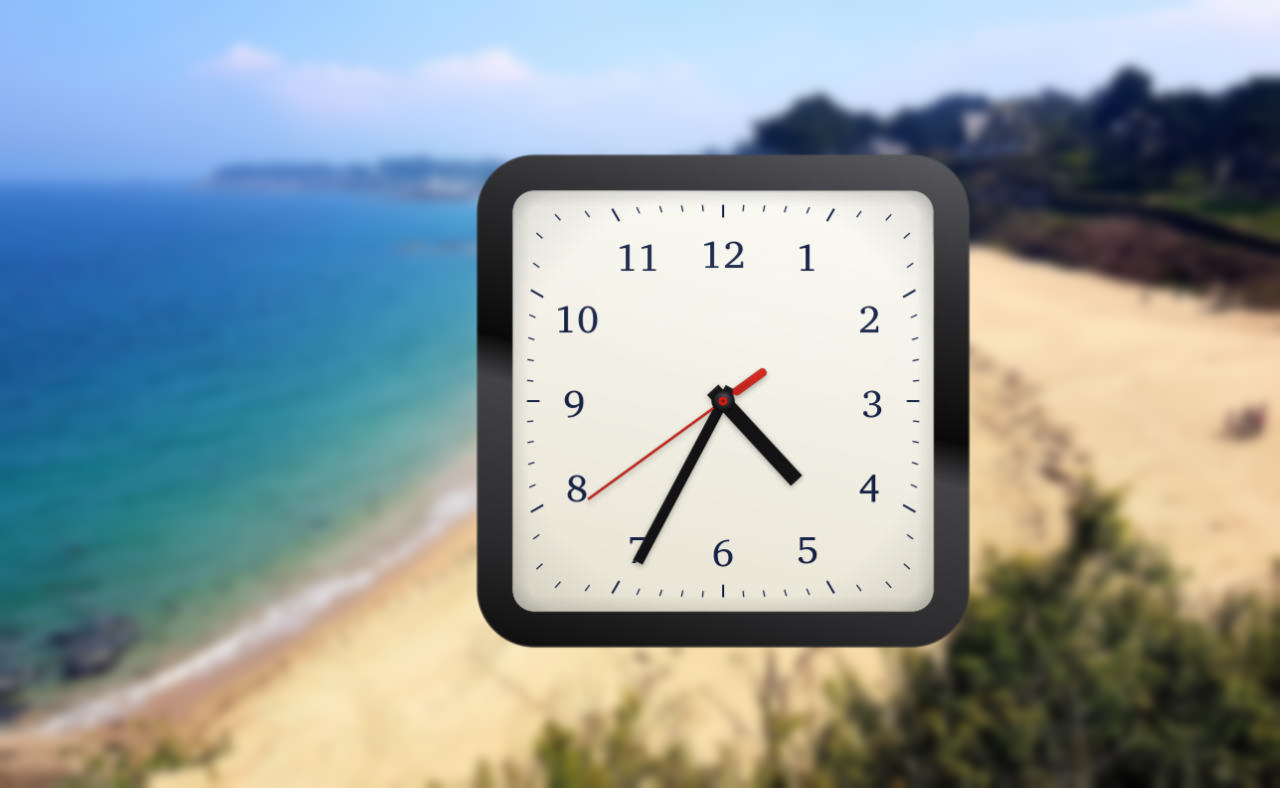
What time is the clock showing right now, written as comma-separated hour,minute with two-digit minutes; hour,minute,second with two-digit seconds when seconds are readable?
4,34,39
